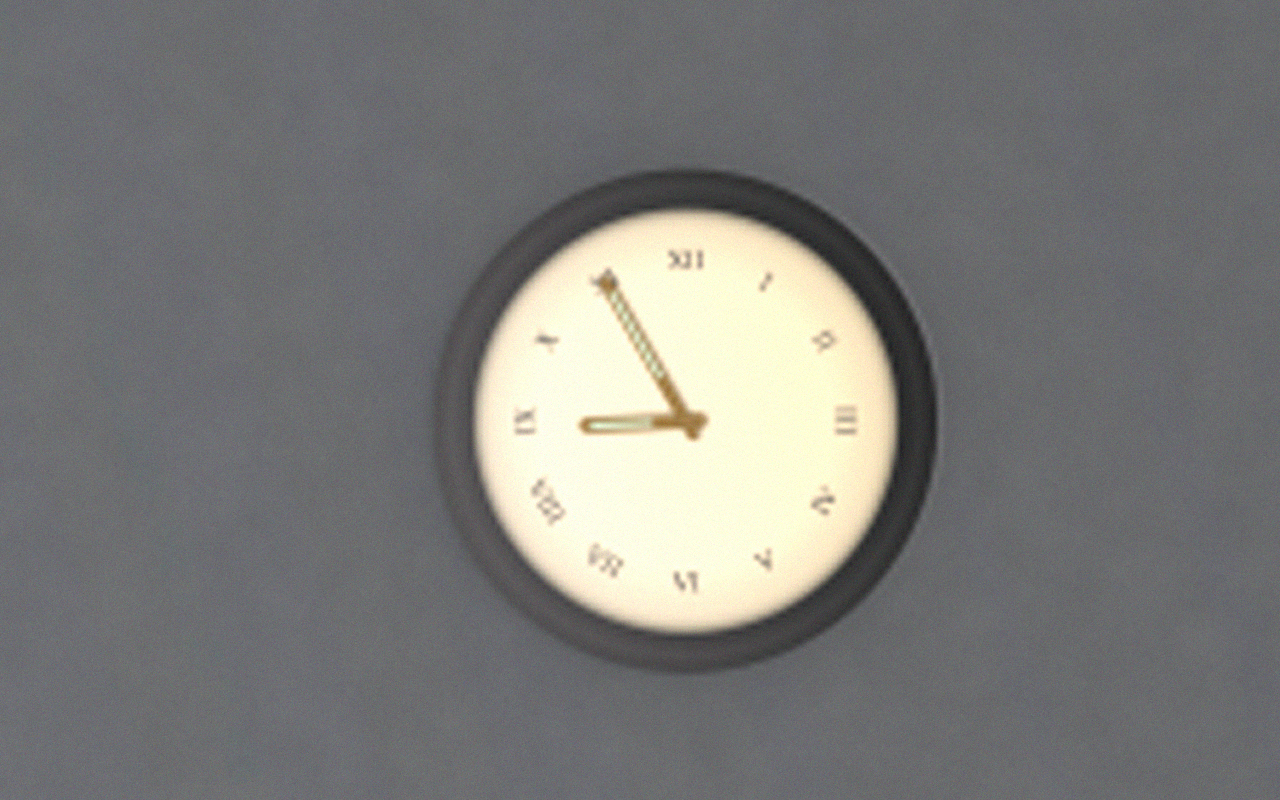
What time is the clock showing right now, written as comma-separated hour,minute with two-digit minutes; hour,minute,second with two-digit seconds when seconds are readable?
8,55
